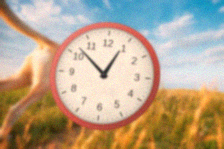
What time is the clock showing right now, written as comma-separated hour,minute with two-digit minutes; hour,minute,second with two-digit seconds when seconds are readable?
12,52
